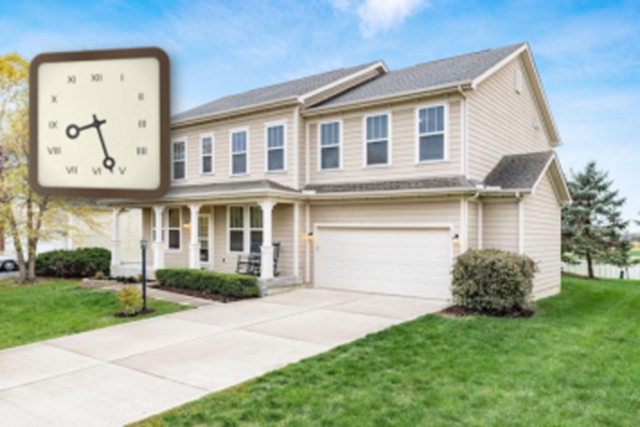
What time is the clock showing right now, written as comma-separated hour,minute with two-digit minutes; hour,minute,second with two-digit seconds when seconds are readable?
8,27
